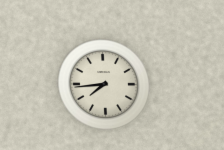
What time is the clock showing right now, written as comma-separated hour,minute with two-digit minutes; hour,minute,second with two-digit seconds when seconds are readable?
7,44
